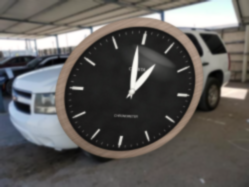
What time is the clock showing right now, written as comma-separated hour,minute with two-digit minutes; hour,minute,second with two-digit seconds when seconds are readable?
12,59
